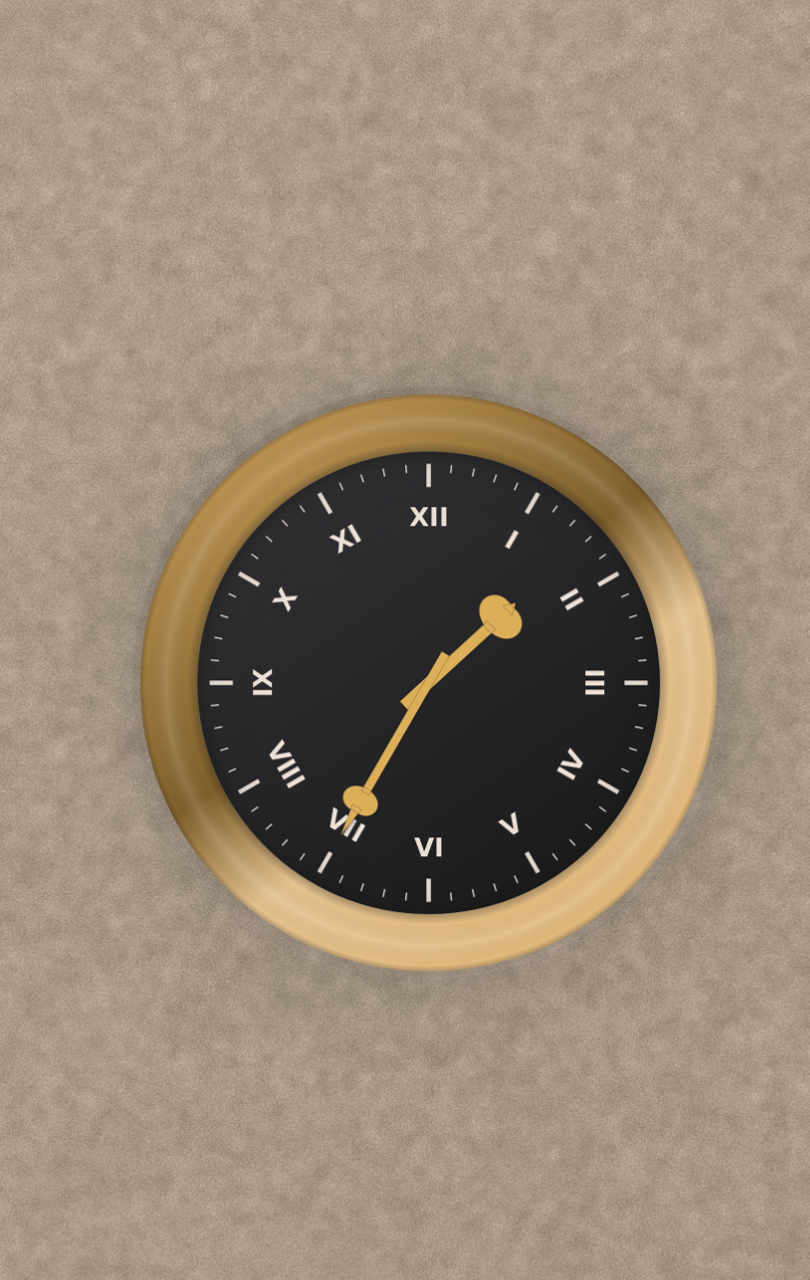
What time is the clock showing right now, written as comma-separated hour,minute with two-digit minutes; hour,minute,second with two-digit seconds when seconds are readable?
1,35
